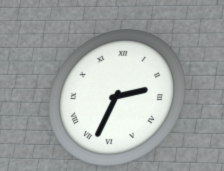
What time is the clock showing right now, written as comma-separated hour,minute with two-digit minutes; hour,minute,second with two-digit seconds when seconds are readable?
2,33
